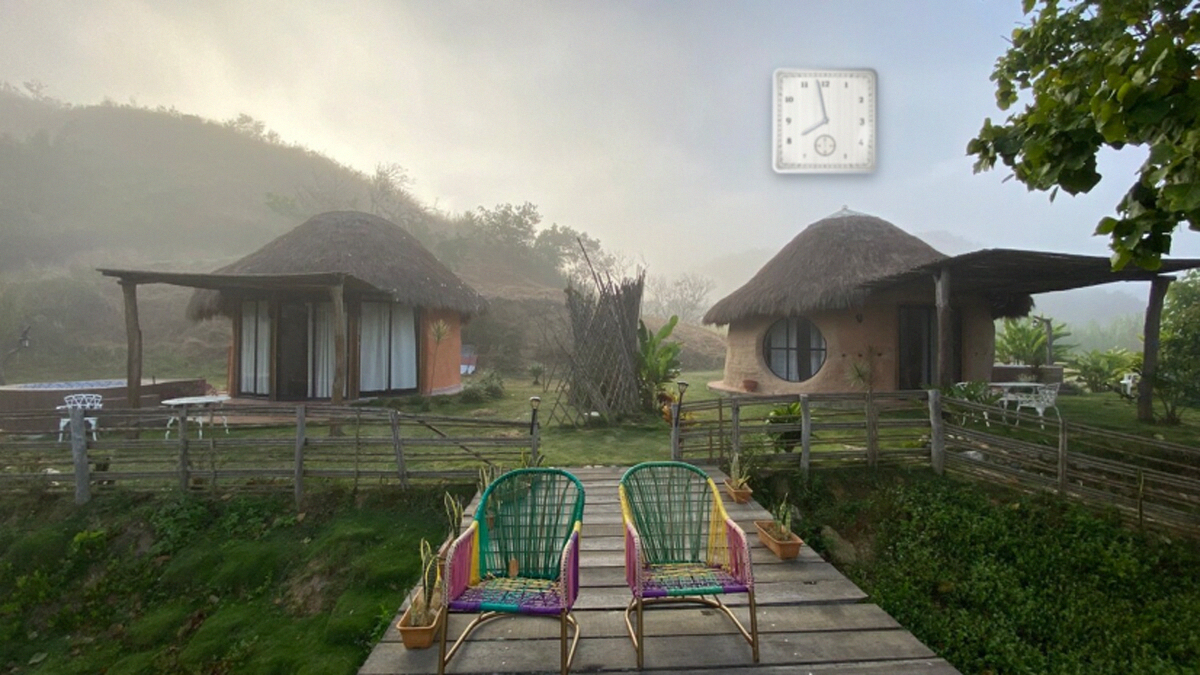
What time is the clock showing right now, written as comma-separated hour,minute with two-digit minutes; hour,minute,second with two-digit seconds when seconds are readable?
7,58
